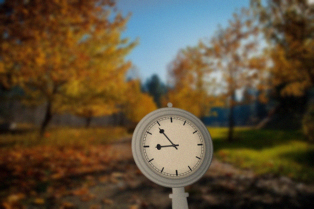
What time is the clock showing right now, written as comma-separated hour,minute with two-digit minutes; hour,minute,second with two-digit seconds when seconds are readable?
8,54
